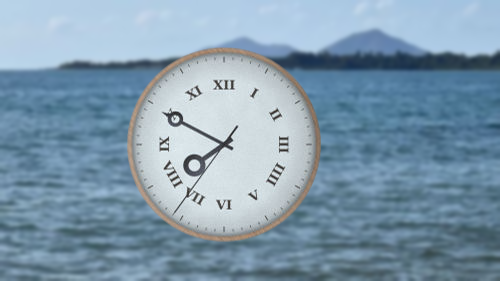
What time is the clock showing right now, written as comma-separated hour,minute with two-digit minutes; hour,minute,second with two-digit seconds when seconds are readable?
7,49,36
